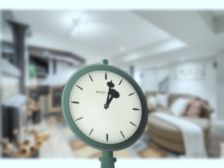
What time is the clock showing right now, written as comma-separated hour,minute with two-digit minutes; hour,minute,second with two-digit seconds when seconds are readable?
1,02
